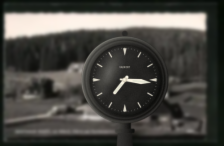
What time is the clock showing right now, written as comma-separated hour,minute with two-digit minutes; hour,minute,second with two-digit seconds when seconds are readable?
7,16
